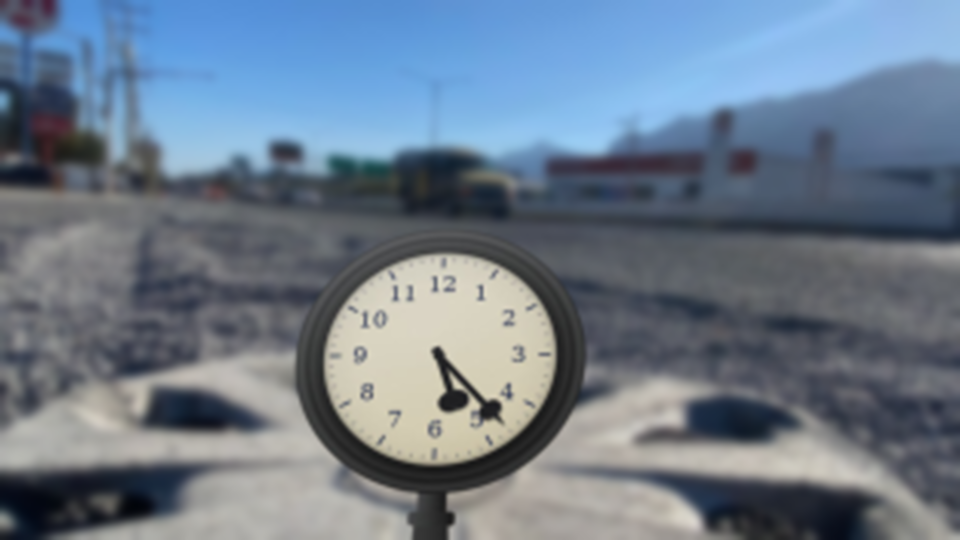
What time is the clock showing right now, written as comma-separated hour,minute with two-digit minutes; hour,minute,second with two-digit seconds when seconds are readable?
5,23
